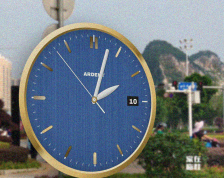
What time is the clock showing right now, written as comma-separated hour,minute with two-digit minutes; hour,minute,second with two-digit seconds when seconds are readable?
2,02,53
